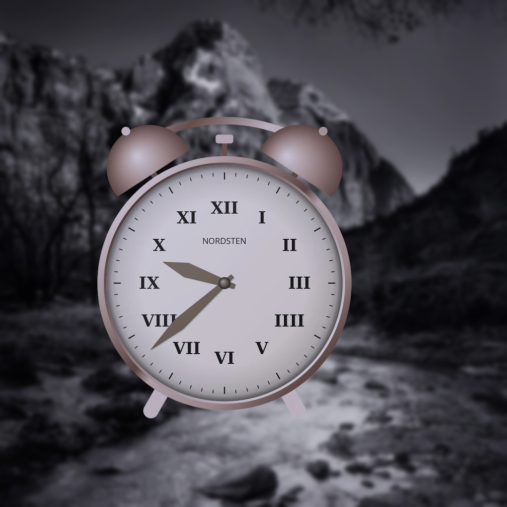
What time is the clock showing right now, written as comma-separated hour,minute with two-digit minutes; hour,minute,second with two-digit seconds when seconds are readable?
9,38
